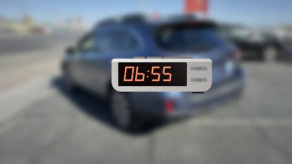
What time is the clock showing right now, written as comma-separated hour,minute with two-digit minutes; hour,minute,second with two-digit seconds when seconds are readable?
6,55
